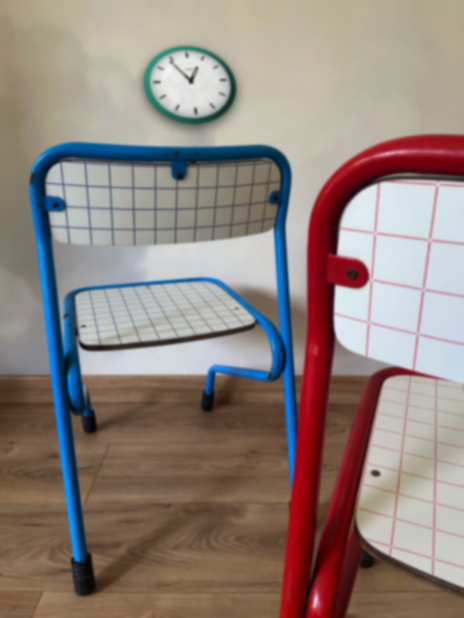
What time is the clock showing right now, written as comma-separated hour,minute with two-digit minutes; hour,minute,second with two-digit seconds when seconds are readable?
12,54
